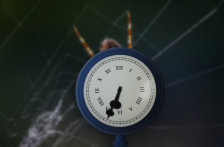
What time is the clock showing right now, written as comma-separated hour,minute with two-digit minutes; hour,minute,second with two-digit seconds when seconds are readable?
6,34
